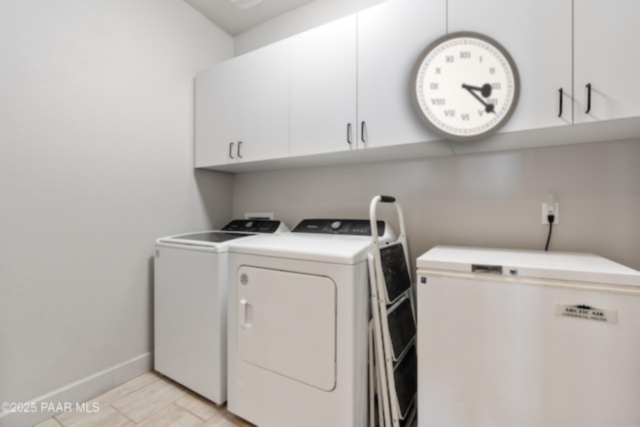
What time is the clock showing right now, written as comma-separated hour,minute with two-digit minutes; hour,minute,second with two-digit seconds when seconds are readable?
3,22
